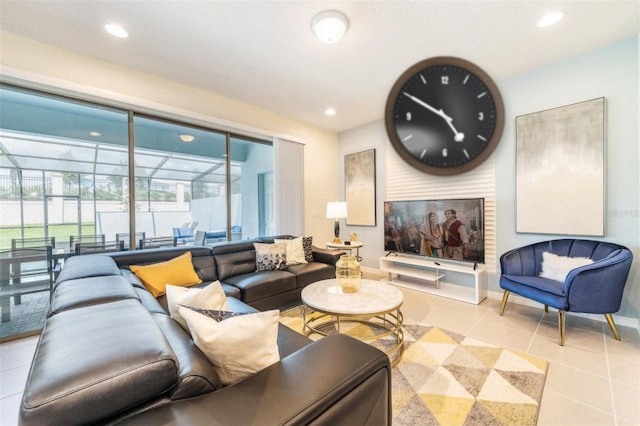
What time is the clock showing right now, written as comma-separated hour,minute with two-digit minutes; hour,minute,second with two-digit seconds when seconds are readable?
4,50
